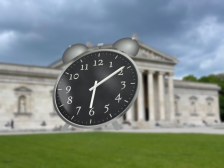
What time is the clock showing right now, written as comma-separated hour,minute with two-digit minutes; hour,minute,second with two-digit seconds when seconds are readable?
6,09
